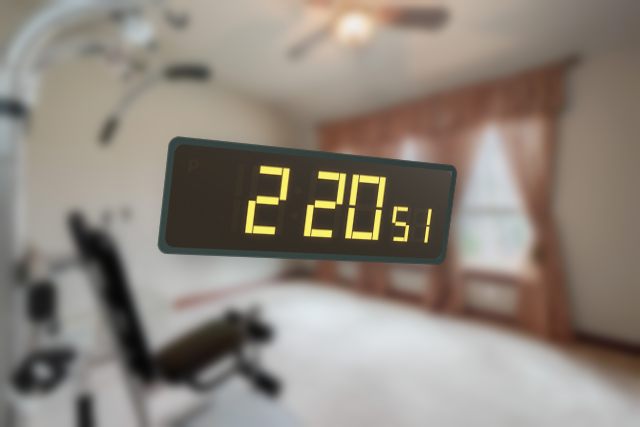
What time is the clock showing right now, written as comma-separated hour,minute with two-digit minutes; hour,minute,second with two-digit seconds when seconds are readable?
2,20,51
